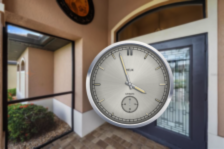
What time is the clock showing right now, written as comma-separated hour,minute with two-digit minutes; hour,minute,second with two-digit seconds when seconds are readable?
3,57
